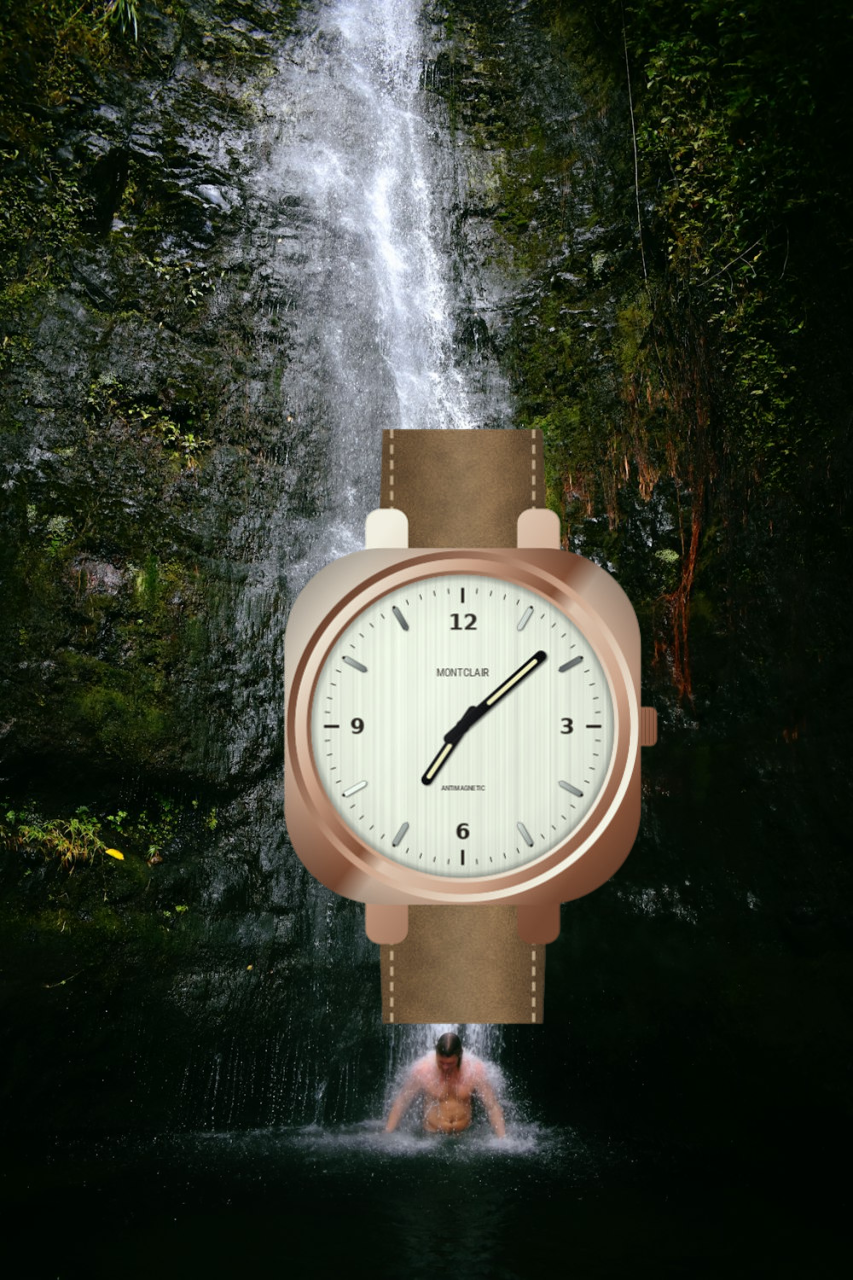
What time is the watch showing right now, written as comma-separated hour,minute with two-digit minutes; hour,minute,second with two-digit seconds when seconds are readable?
7,08
